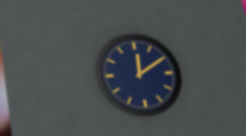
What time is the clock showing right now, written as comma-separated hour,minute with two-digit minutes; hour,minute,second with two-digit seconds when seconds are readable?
12,10
